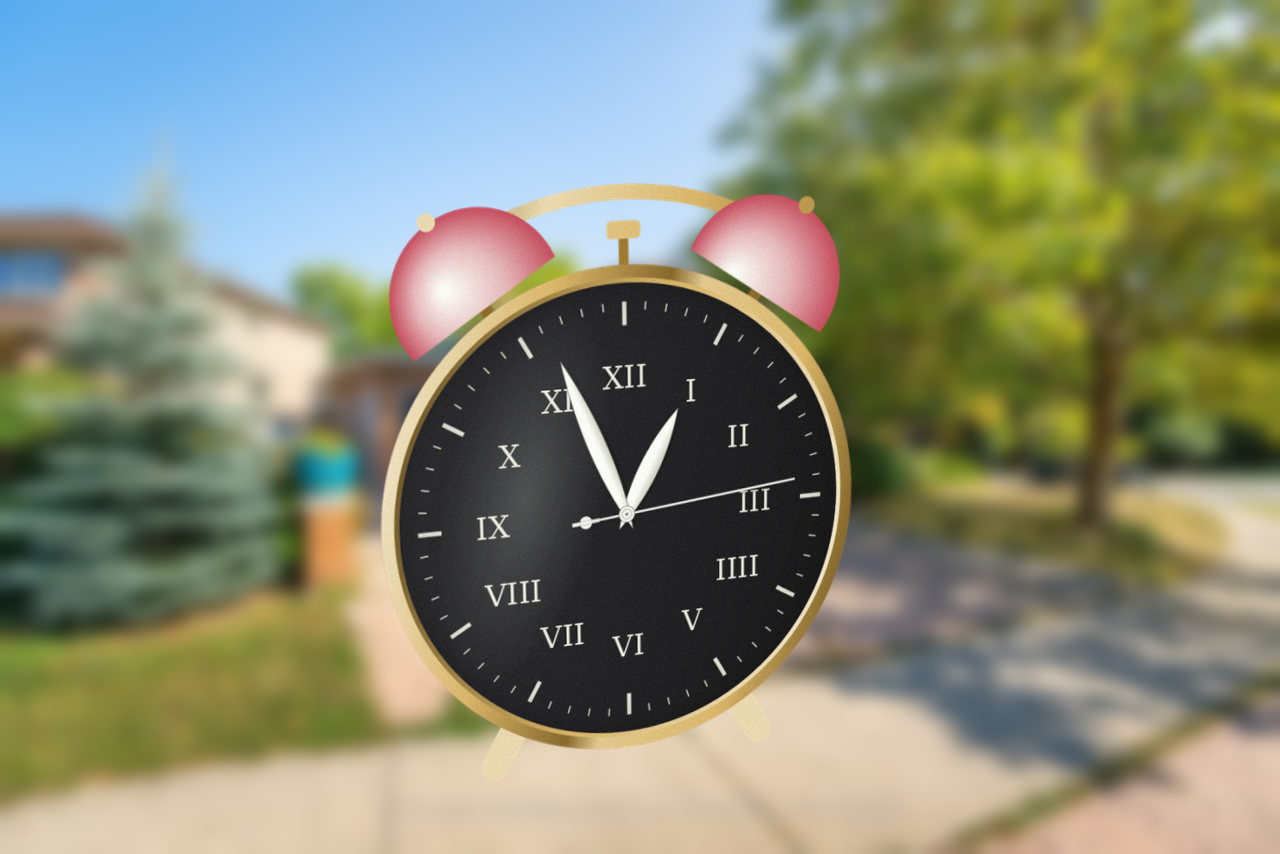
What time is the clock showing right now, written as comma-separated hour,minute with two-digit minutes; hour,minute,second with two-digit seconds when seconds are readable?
12,56,14
